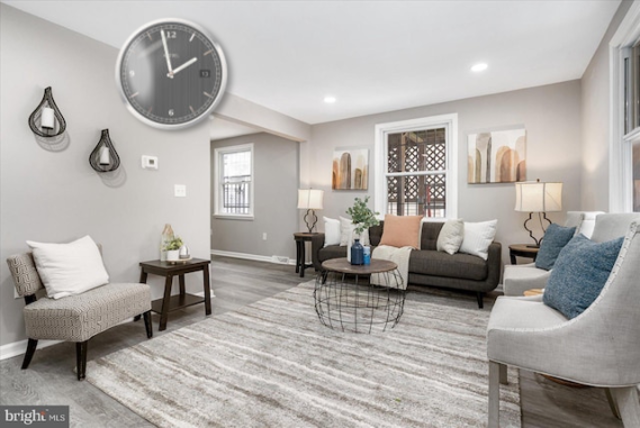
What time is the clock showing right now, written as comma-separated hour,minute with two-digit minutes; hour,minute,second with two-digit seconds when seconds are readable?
1,58
